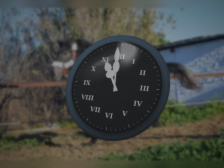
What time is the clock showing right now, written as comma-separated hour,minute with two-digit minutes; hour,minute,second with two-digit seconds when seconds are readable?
10,59
